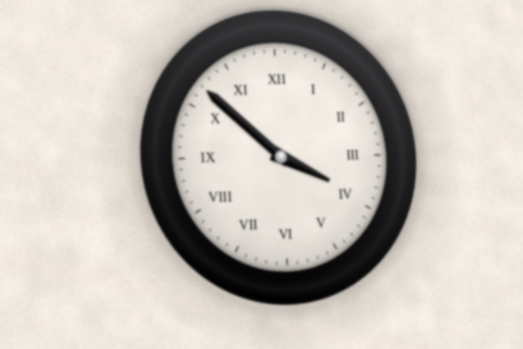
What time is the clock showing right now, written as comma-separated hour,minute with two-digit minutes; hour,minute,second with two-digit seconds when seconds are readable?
3,52
